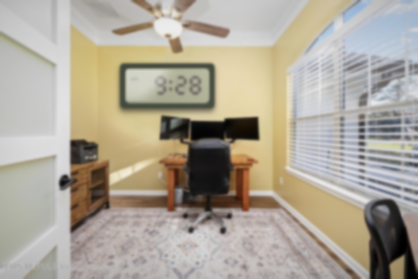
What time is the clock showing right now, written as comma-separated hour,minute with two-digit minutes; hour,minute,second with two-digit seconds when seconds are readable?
9,28
